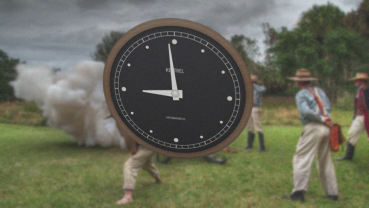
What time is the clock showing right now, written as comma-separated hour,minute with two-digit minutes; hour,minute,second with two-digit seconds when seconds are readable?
8,59
